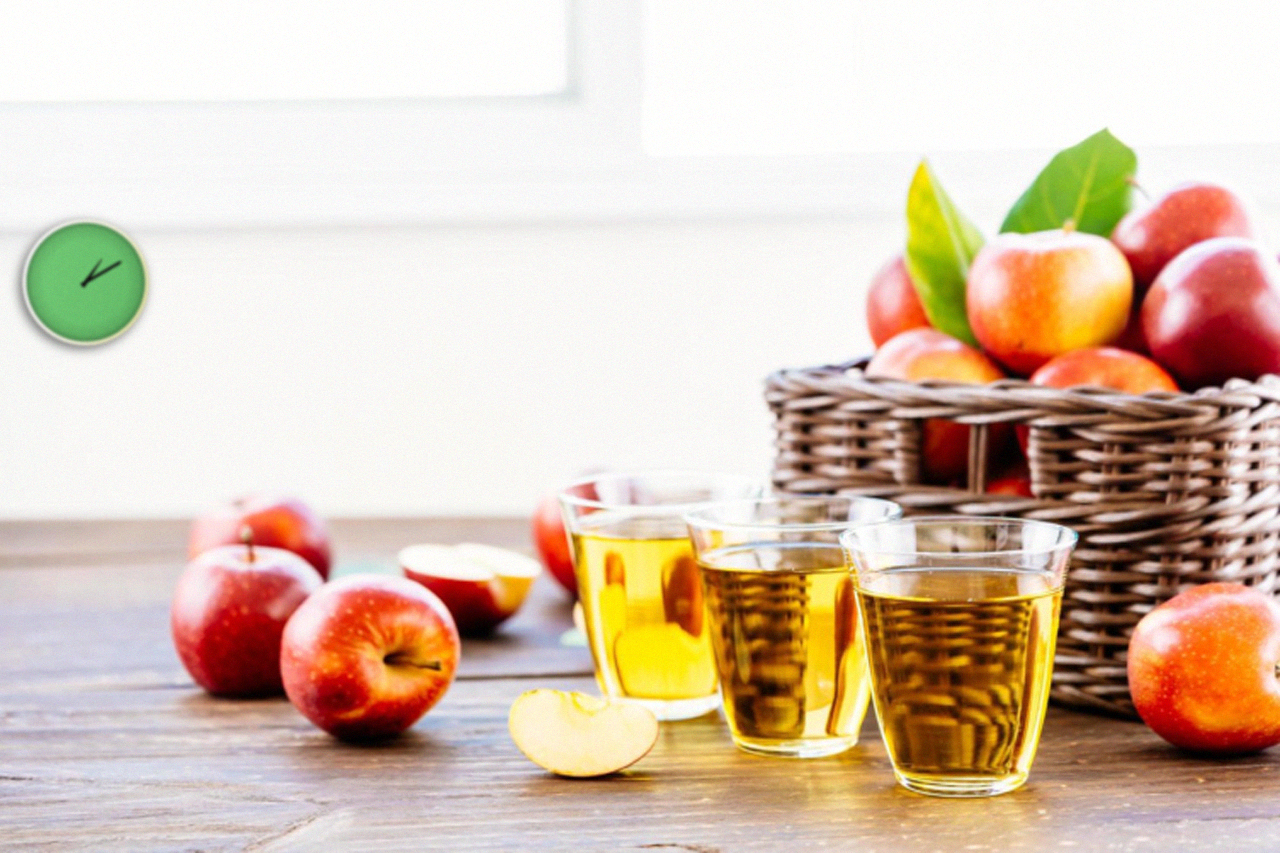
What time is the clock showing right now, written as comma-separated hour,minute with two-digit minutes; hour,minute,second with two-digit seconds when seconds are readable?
1,10
